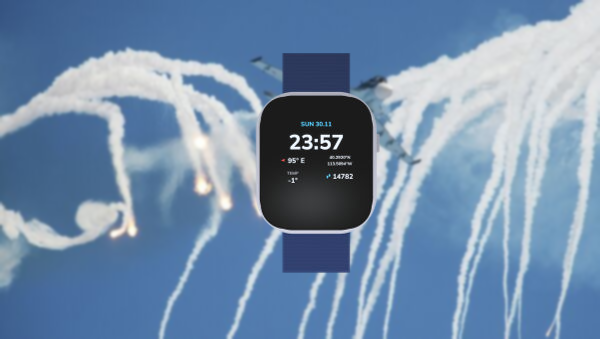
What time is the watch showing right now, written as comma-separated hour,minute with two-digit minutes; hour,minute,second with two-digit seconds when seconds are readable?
23,57
